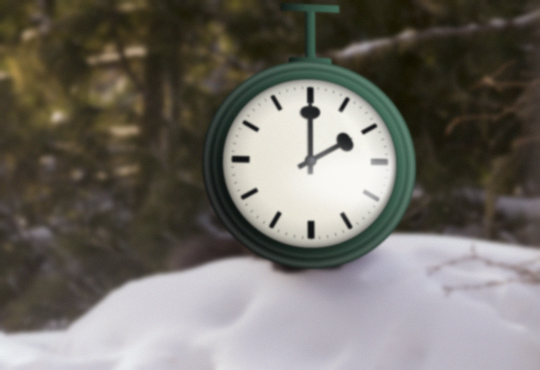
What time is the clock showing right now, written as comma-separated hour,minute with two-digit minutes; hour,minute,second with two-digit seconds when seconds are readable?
2,00
